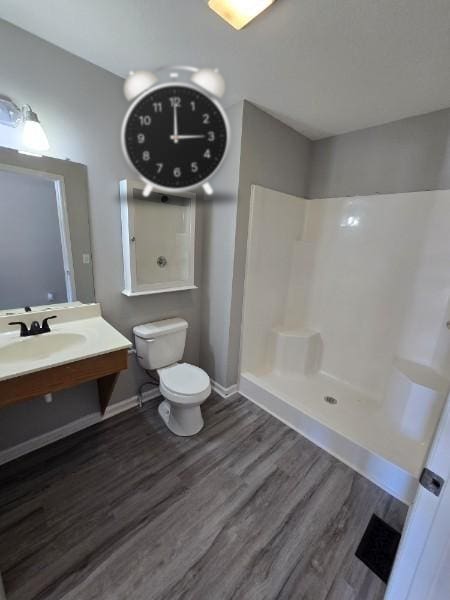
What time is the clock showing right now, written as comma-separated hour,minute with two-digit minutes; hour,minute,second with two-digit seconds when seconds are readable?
3,00
